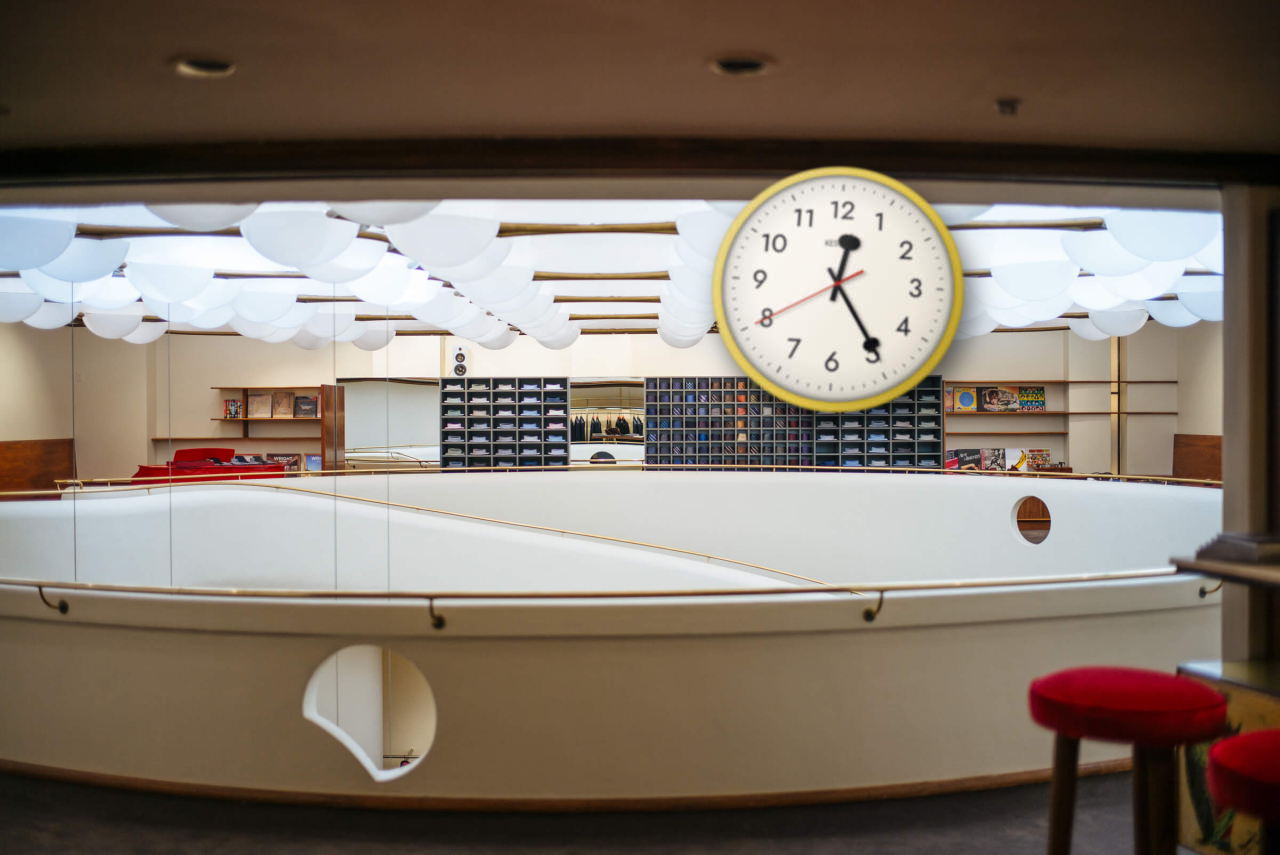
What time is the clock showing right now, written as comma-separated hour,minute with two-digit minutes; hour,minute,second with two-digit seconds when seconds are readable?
12,24,40
